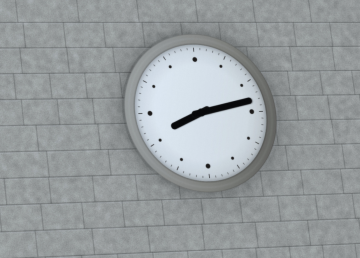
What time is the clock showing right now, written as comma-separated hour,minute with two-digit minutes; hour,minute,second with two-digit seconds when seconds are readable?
8,13
